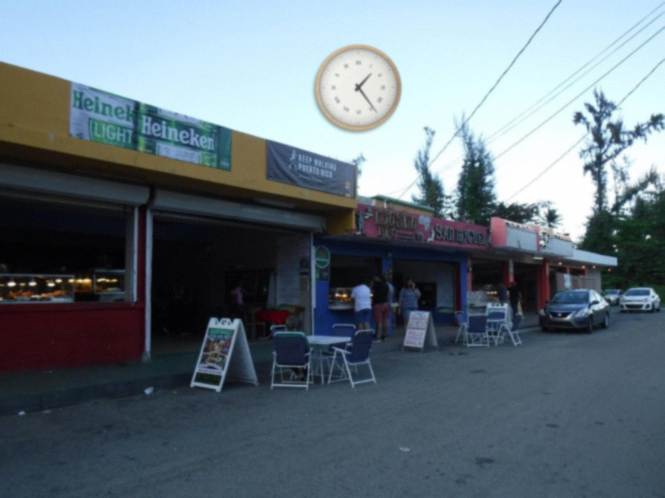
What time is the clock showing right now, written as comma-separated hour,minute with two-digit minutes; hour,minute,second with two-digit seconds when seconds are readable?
1,24
